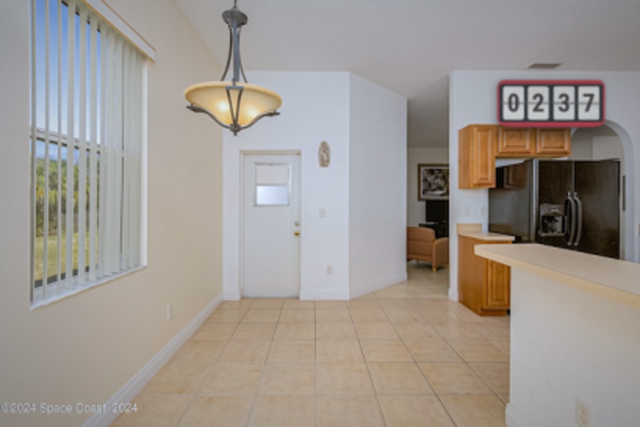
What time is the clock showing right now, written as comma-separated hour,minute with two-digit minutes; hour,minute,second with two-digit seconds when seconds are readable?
2,37
